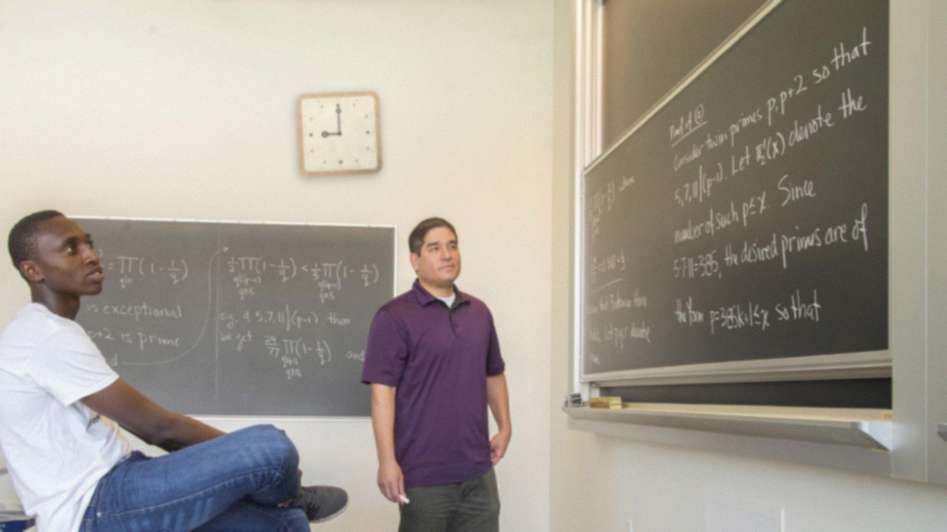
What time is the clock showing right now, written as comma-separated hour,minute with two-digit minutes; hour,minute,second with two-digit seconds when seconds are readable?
9,00
